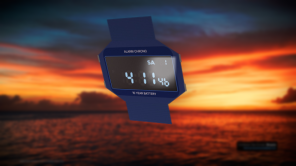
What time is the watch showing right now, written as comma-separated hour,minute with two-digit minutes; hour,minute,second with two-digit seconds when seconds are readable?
4,11,46
